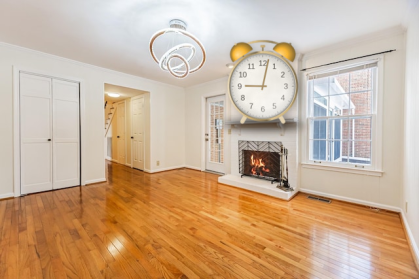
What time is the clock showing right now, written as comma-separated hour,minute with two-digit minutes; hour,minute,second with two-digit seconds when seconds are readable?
9,02
